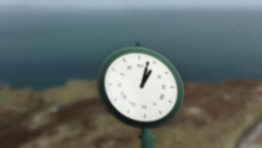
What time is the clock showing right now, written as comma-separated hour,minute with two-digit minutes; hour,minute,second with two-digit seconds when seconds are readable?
1,03
